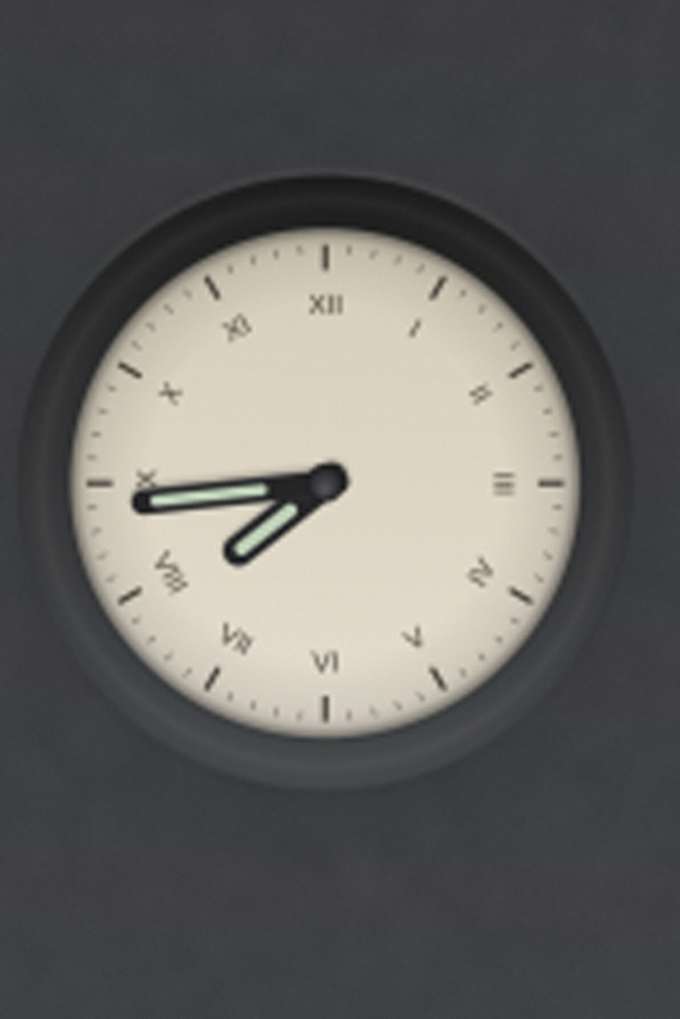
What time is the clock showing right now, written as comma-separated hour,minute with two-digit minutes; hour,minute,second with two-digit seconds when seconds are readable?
7,44
